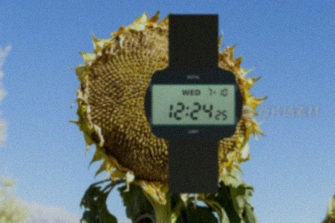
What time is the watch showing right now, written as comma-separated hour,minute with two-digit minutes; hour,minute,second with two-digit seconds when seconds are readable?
12,24
